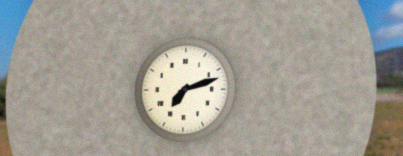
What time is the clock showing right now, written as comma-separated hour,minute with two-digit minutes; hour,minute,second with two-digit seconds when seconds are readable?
7,12
